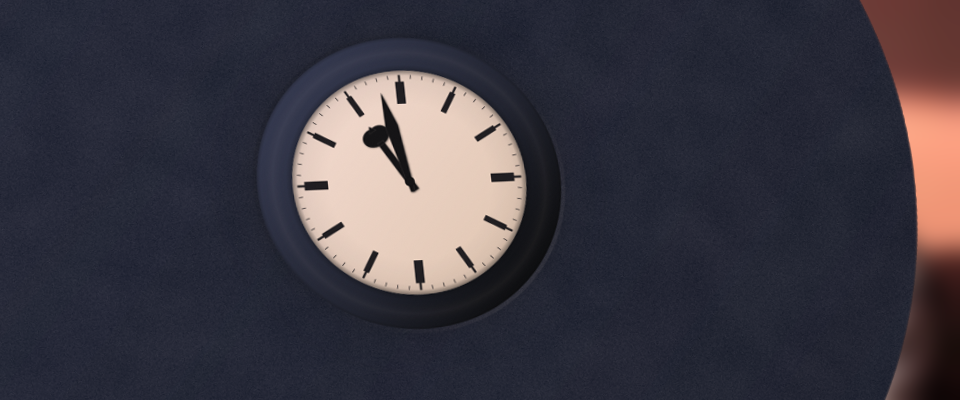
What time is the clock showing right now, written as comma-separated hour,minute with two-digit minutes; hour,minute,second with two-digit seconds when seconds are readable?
10,58
